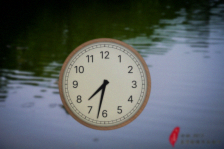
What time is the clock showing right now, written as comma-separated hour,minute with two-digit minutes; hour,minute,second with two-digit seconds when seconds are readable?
7,32
